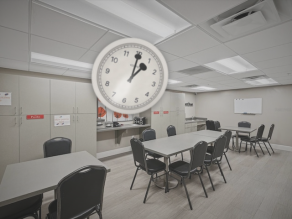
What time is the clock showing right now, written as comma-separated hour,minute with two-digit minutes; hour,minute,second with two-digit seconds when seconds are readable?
1,00
